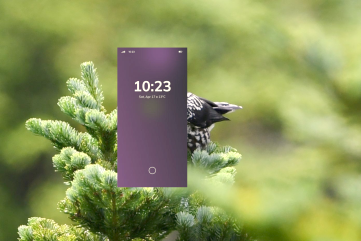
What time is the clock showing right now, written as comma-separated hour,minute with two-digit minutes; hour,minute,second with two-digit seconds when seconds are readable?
10,23
